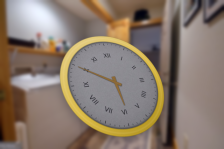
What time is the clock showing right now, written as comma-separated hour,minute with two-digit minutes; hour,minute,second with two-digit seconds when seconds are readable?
5,50
